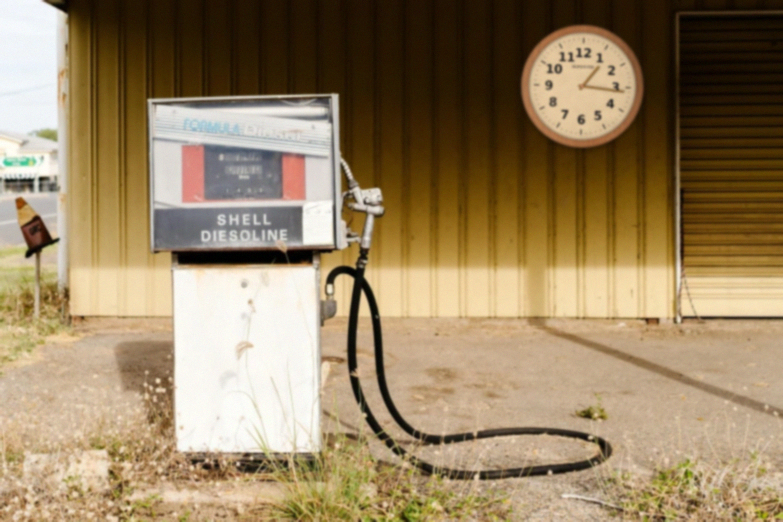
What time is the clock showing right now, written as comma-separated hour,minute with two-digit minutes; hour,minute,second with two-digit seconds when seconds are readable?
1,16
